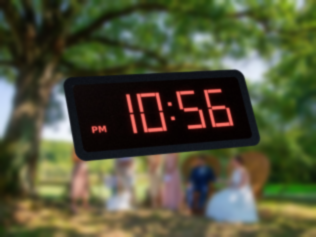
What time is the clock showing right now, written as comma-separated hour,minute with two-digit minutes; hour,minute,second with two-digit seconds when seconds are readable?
10,56
